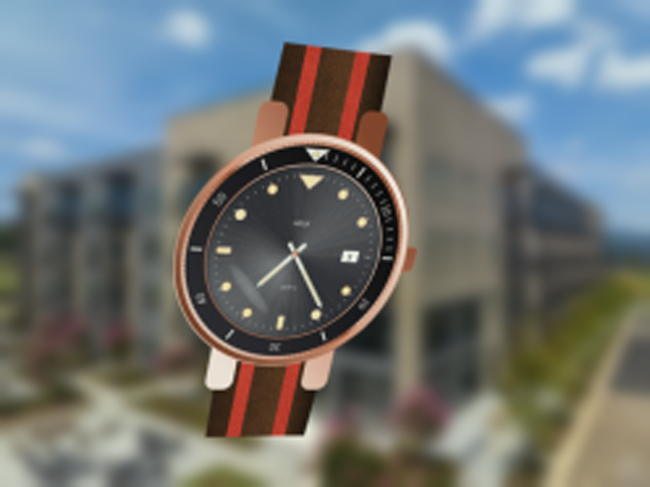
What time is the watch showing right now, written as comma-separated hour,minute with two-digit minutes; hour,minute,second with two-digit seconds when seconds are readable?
7,24
